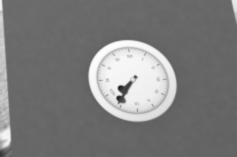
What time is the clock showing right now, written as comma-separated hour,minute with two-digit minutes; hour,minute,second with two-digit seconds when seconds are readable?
7,36
